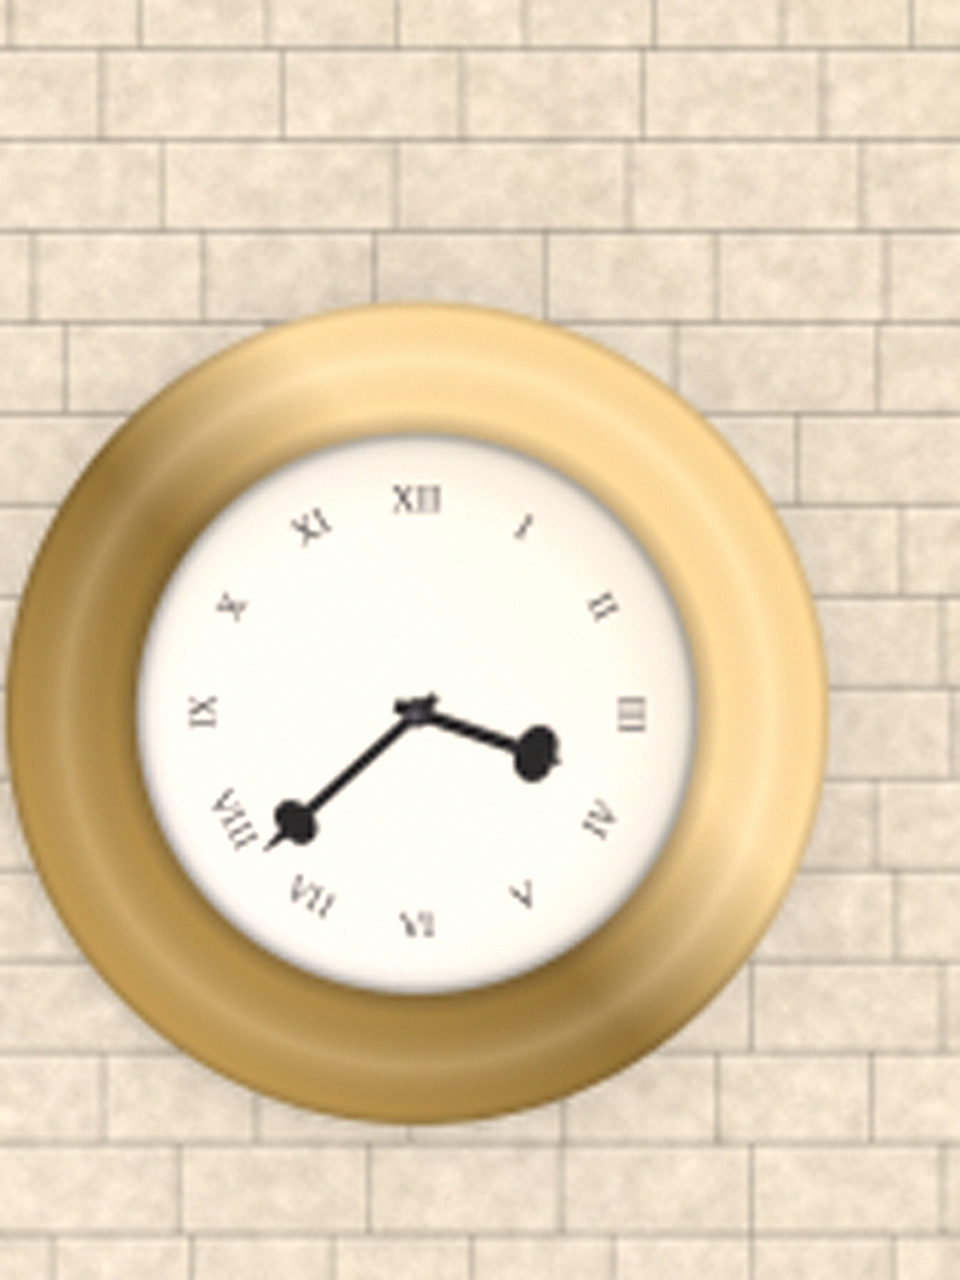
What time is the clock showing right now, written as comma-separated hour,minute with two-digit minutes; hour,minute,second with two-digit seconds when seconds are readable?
3,38
